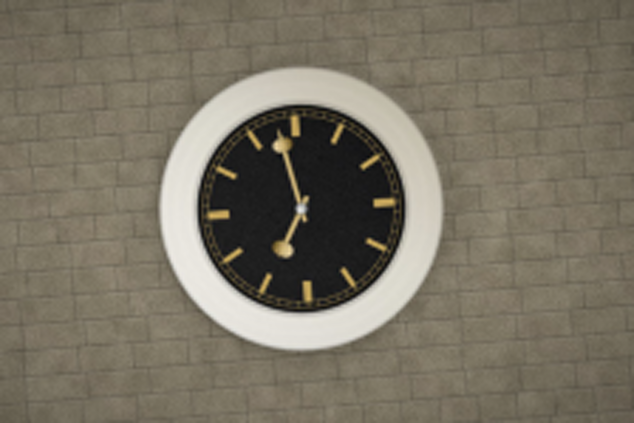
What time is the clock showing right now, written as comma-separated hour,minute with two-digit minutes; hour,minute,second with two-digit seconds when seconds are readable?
6,58
